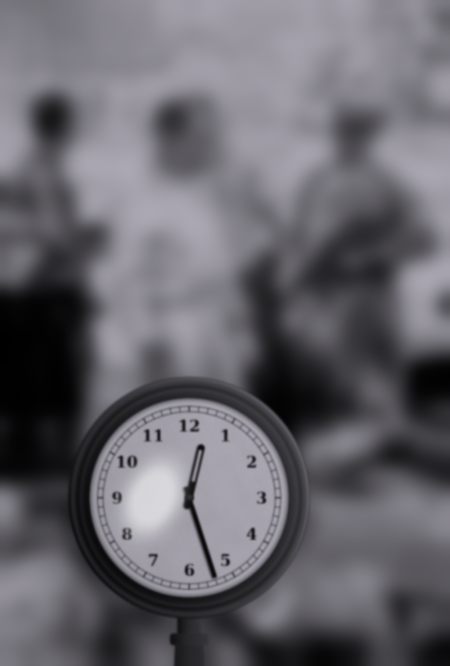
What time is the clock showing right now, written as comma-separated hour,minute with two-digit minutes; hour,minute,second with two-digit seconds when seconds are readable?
12,27
